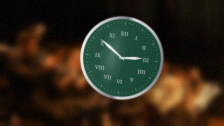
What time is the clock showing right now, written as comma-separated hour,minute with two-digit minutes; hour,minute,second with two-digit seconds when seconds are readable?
2,51
